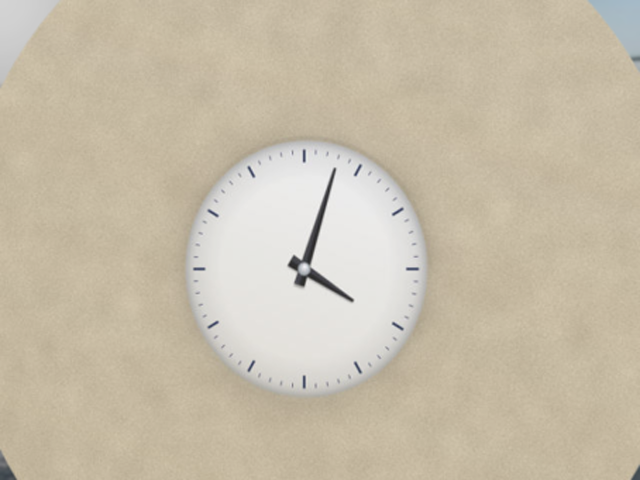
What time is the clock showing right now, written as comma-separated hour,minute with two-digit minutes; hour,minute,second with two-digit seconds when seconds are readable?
4,03
